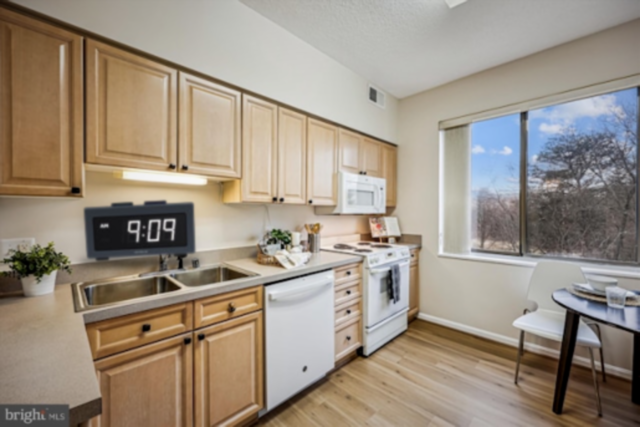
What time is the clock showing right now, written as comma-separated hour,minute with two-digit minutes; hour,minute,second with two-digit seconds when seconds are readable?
9,09
